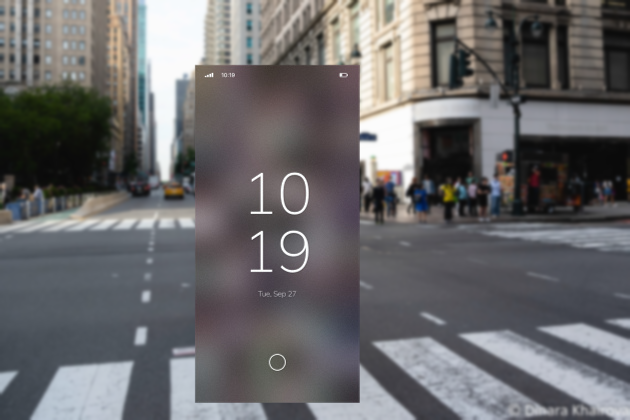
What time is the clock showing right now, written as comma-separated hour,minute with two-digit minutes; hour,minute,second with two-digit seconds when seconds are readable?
10,19
